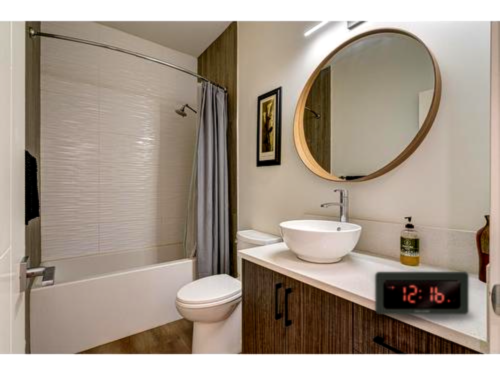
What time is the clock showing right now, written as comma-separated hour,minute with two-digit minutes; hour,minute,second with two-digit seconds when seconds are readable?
12,16
